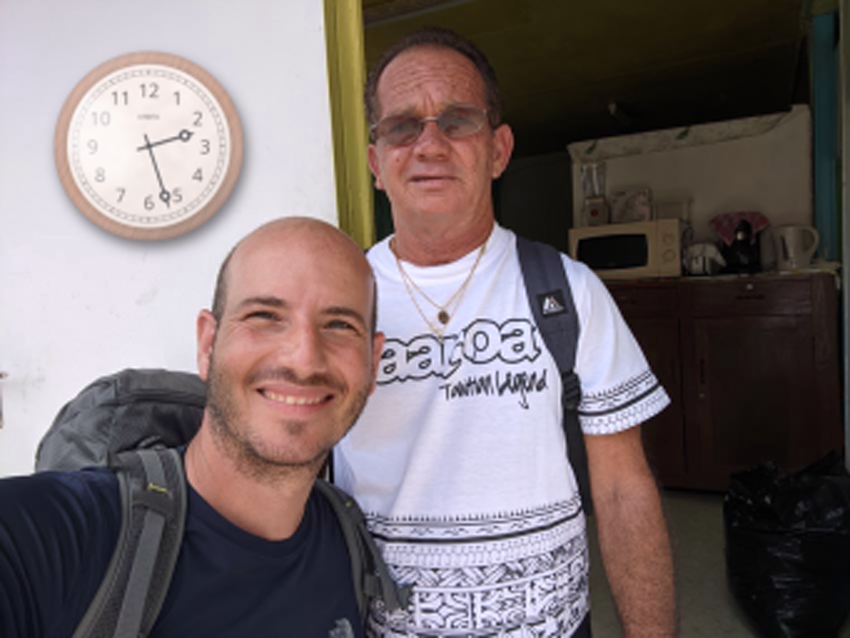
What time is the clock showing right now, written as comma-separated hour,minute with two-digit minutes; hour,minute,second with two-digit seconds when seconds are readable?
2,27
